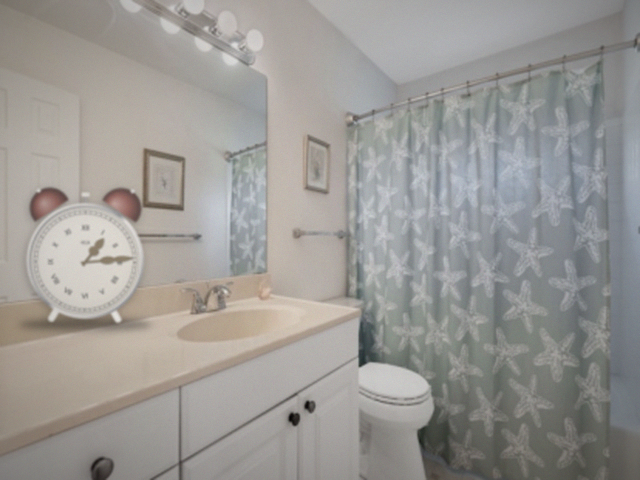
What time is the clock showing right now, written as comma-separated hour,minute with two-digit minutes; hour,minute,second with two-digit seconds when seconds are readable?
1,14
